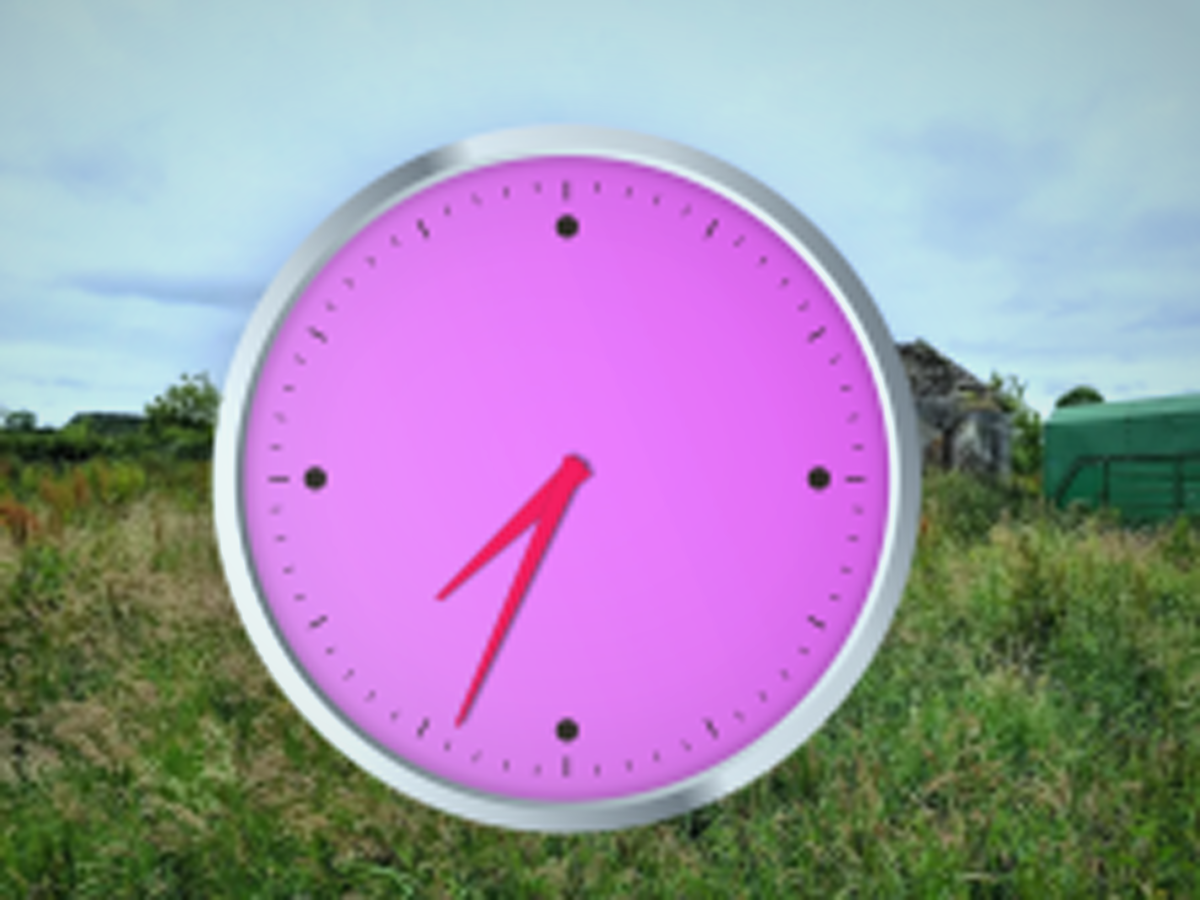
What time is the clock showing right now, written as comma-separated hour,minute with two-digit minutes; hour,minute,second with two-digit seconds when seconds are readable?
7,34
